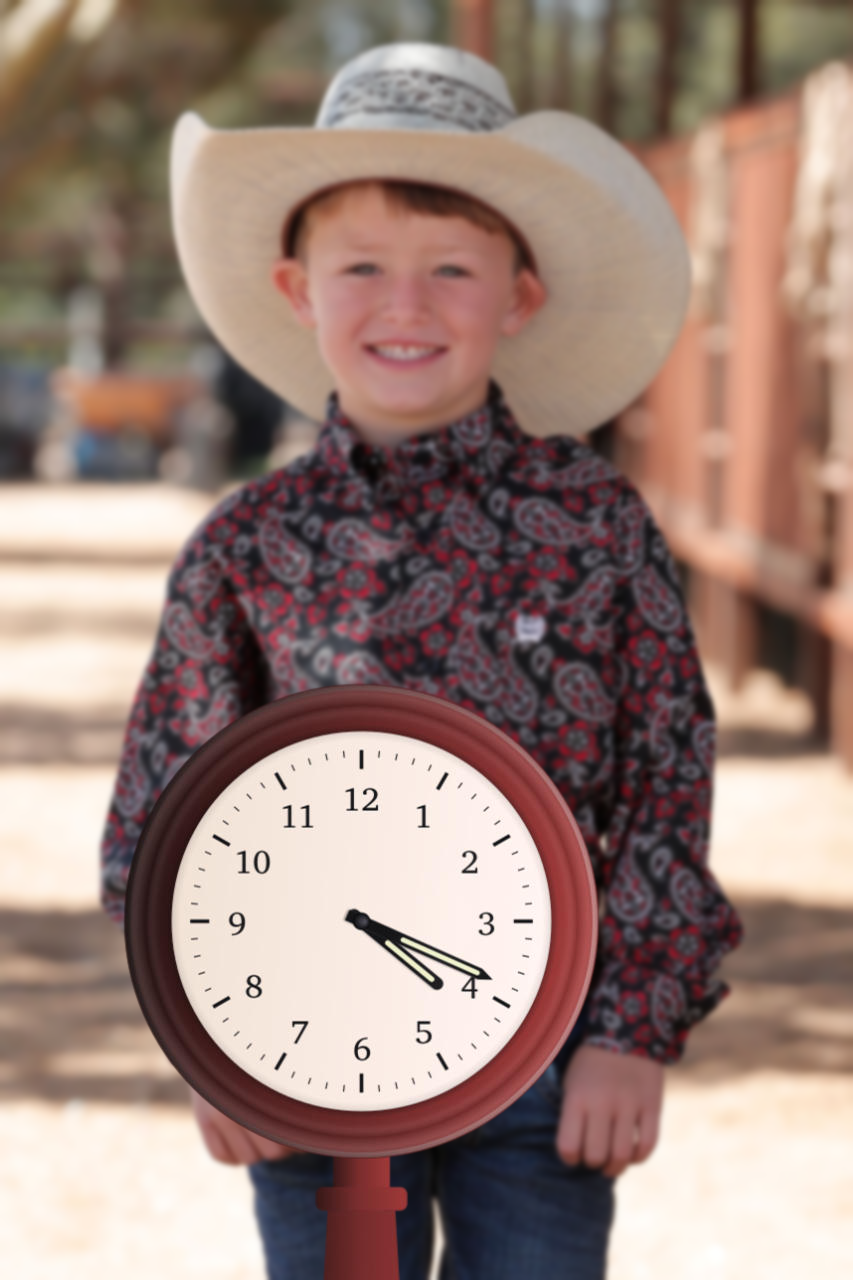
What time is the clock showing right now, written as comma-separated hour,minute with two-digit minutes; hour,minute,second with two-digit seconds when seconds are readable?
4,19
